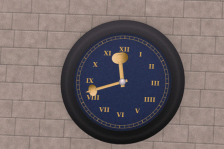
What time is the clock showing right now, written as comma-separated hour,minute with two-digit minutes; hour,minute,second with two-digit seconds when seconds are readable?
11,42
